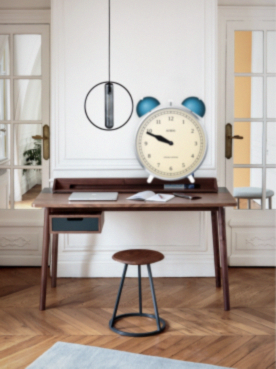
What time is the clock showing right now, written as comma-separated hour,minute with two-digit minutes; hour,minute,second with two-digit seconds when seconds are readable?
9,49
